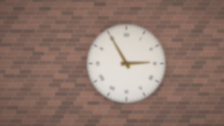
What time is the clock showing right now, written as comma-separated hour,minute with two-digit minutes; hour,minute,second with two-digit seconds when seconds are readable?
2,55
